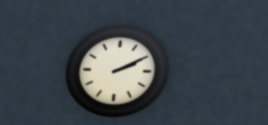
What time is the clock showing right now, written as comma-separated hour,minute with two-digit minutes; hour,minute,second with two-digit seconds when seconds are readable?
2,10
